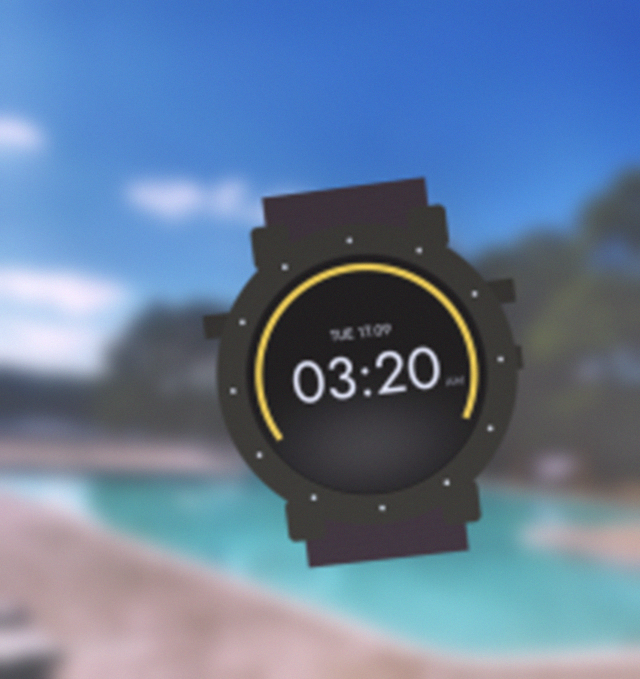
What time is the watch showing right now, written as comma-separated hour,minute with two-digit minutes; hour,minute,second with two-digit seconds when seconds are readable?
3,20
